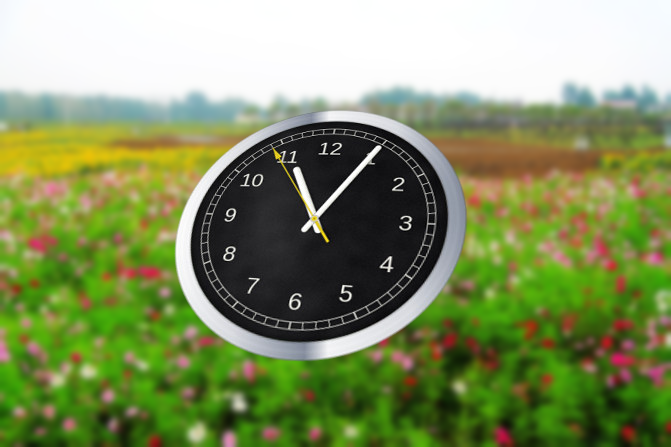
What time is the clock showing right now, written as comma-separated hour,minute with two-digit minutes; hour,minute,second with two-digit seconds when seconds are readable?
11,04,54
